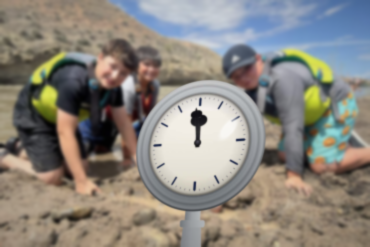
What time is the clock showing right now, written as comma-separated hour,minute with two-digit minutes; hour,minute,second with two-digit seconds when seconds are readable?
11,59
